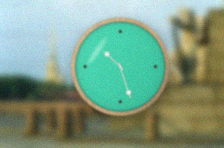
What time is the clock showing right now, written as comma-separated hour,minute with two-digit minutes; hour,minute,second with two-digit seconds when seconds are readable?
10,27
